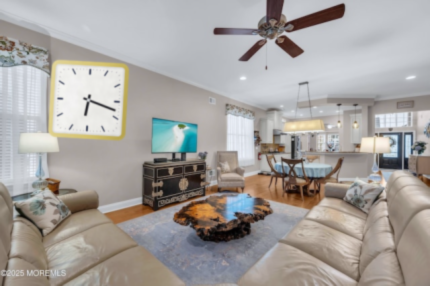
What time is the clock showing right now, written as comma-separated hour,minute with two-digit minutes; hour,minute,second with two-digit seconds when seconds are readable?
6,18
